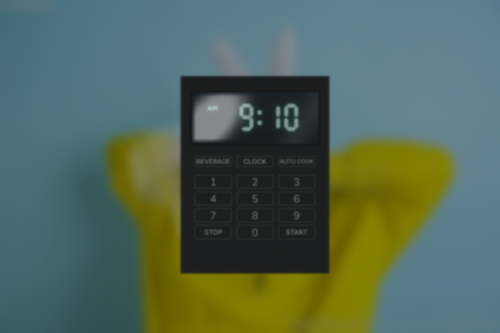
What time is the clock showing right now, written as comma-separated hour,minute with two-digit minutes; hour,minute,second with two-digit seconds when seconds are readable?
9,10
